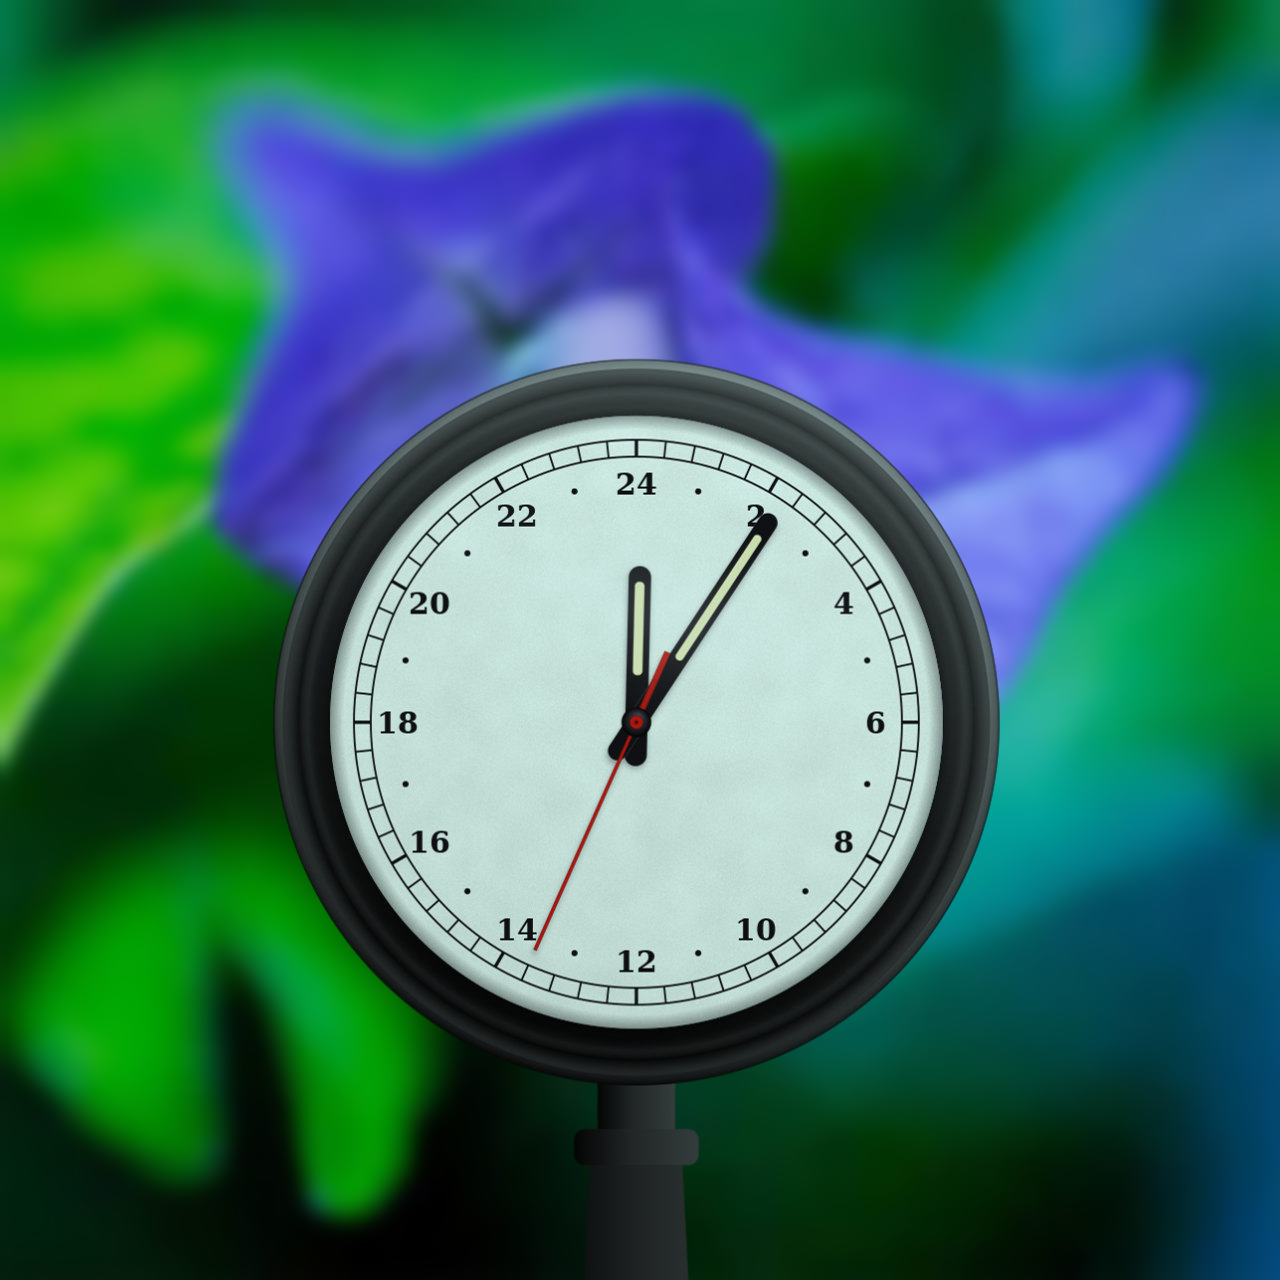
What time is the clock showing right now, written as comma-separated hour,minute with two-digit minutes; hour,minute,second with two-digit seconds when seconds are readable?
0,05,34
